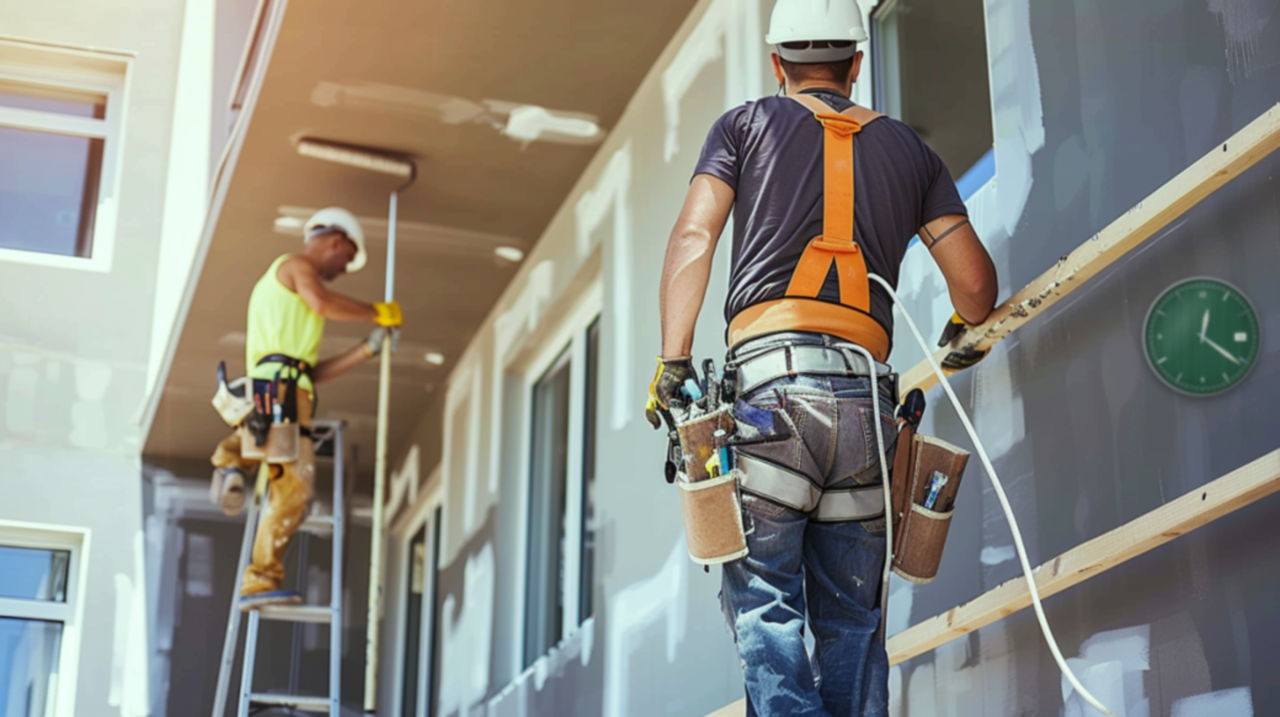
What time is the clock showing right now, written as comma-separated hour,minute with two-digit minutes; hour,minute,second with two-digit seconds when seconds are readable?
12,21
